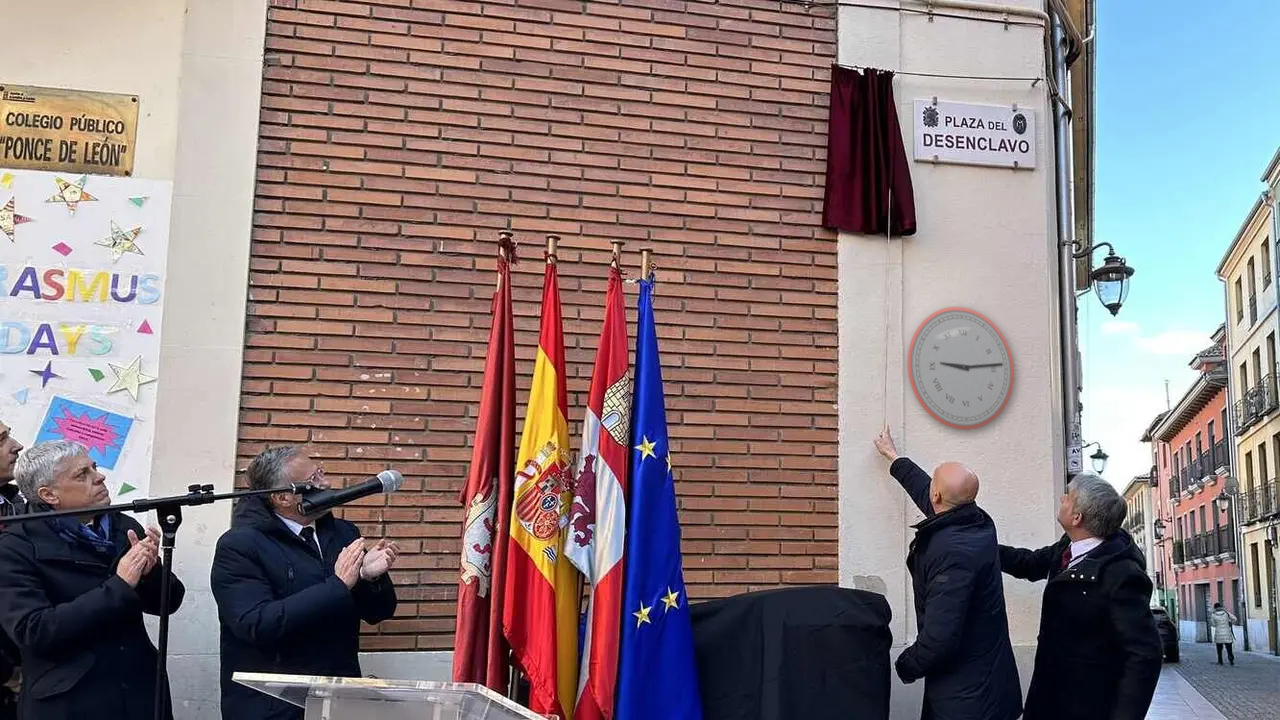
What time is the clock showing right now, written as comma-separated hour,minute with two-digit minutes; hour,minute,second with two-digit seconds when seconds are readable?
9,14
